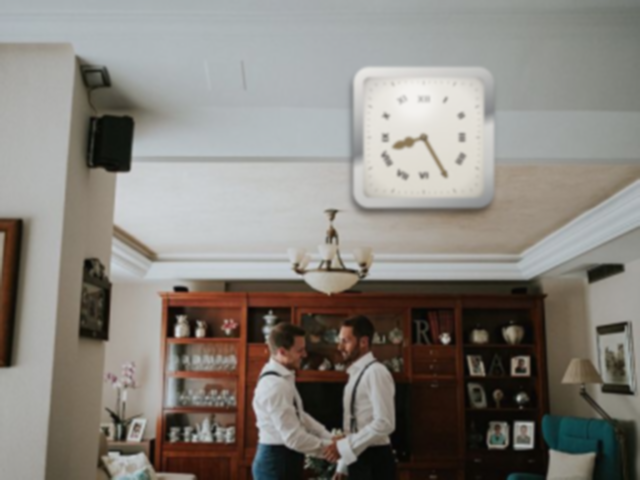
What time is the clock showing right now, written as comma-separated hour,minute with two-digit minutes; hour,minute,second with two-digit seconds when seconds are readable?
8,25
